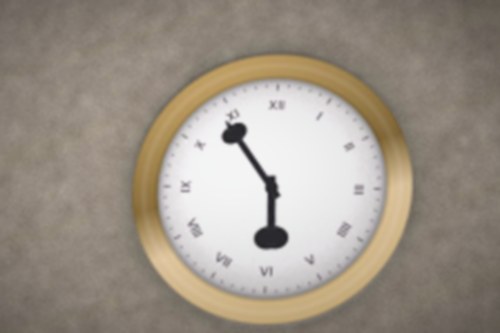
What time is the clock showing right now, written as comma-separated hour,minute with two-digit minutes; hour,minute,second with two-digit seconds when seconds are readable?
5,54
